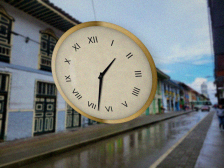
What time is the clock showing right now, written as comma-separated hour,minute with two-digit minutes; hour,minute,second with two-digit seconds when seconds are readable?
1,33
